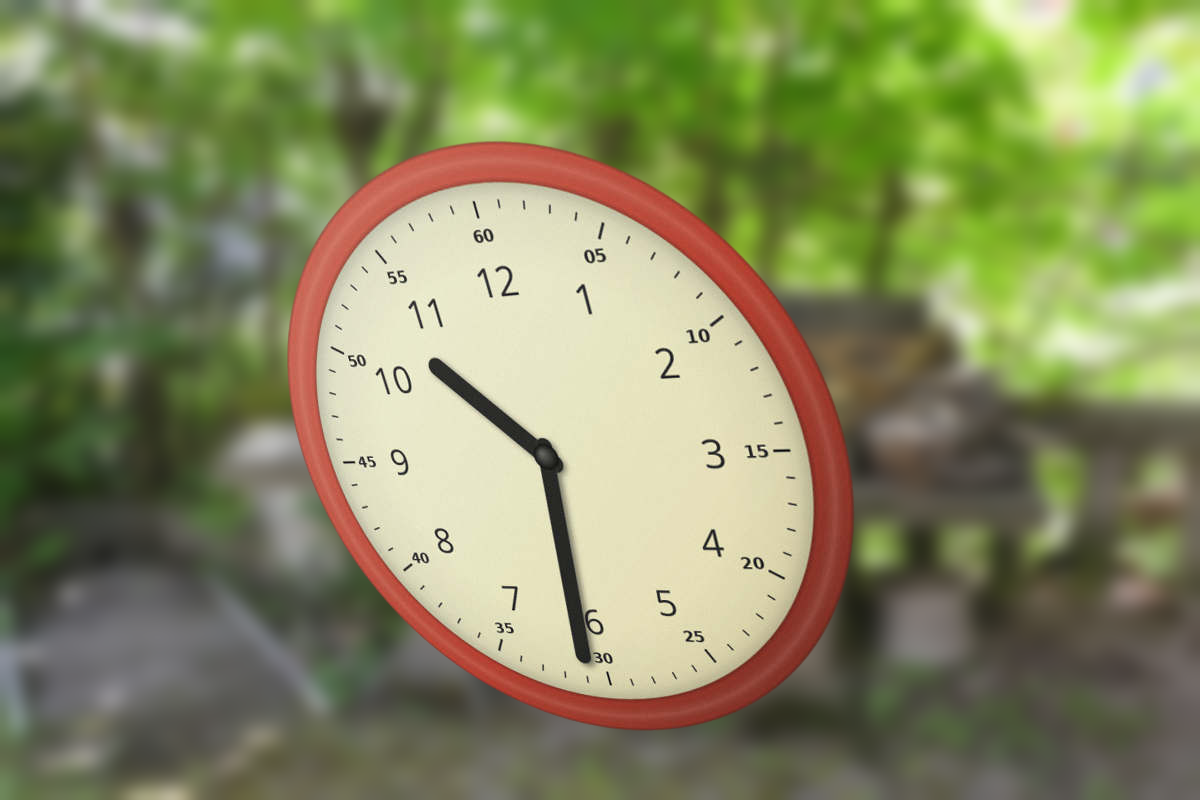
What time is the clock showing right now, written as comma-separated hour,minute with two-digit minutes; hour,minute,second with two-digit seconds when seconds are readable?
10,31
